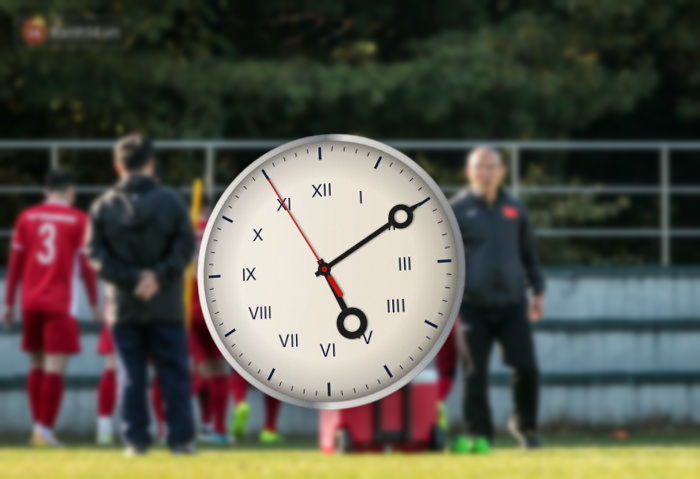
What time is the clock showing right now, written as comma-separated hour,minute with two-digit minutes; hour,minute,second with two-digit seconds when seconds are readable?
5,09,55
